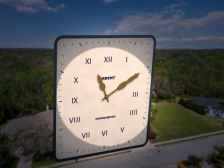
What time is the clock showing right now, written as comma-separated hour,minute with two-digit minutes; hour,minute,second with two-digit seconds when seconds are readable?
11,10
